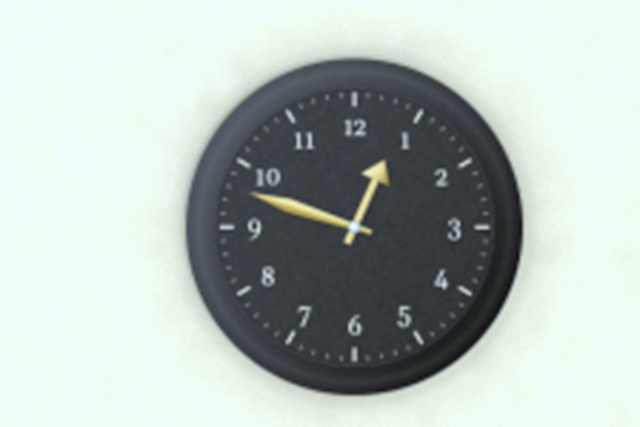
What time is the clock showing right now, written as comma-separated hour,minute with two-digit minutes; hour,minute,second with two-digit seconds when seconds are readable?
12,48
